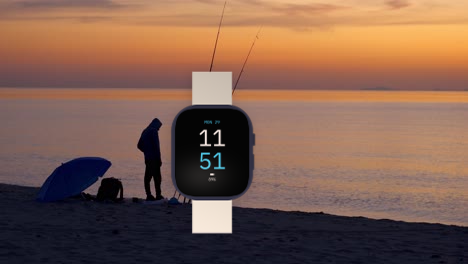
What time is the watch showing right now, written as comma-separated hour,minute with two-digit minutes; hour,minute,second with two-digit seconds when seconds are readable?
11,51
